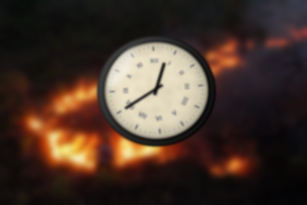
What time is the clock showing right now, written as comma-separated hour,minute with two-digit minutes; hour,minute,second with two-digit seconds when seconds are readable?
12,40
